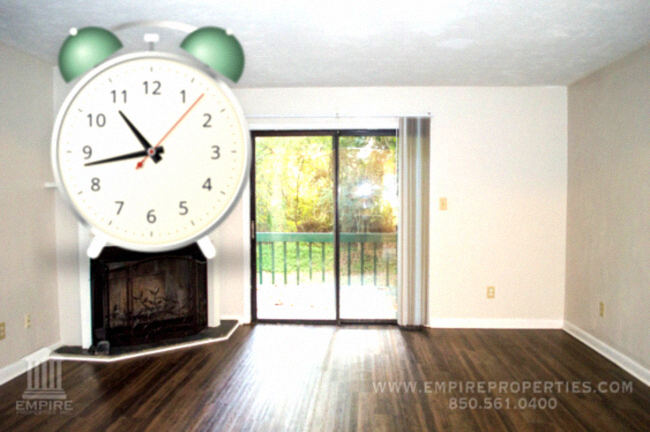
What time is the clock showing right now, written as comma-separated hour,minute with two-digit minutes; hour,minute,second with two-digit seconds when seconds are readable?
10,43,07
